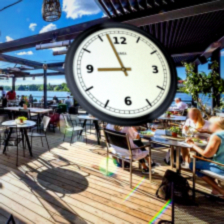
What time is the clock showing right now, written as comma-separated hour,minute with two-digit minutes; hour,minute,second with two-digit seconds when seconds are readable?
8,57
